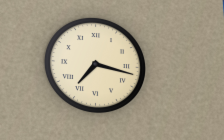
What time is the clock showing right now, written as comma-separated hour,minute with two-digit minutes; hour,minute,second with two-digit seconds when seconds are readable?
7,17
